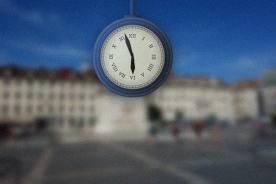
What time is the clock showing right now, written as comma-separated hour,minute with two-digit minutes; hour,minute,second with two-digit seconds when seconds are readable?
5,57
